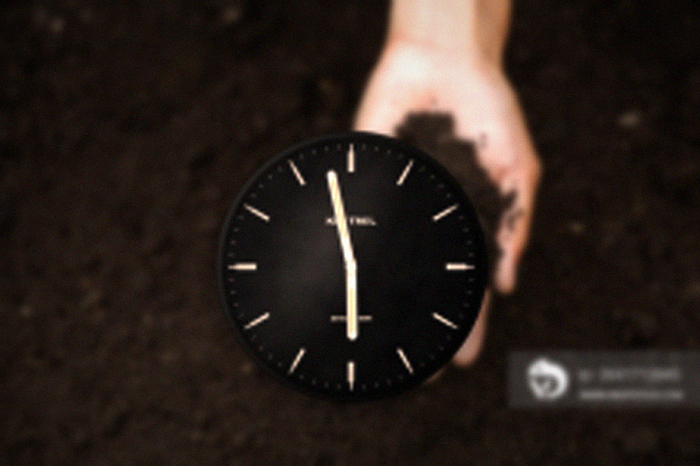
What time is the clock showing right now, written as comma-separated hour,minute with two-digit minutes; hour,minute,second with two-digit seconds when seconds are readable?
5,58
